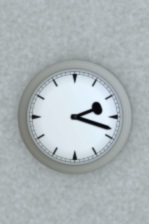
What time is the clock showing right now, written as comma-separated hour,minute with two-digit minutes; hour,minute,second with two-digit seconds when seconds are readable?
2,18
